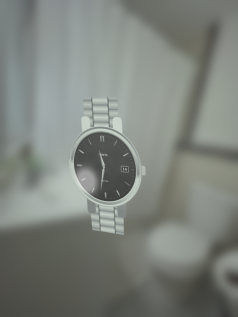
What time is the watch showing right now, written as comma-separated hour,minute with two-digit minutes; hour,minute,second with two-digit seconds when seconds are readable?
11,32
